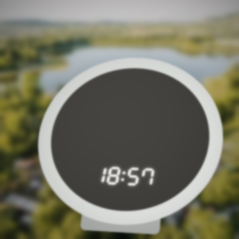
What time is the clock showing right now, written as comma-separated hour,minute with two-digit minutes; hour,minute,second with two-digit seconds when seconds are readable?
18,57
